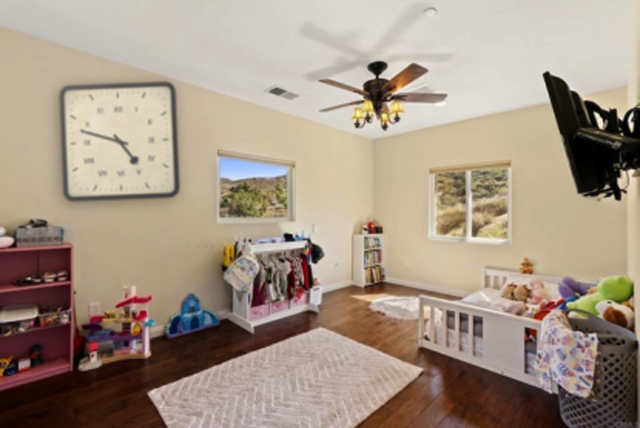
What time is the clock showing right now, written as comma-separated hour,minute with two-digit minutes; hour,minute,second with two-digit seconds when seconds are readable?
4,48
